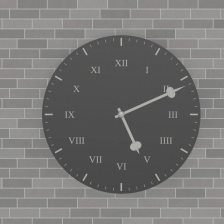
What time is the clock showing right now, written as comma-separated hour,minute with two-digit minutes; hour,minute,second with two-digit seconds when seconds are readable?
5,11
